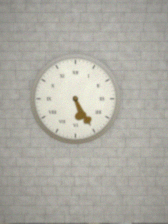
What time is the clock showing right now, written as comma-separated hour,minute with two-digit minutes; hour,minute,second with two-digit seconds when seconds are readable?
5,25
